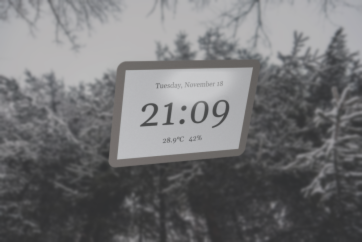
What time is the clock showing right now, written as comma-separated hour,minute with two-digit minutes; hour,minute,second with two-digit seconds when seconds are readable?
21,09
